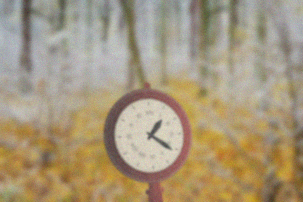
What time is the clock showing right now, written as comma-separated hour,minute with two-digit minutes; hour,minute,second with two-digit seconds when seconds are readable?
1,21
